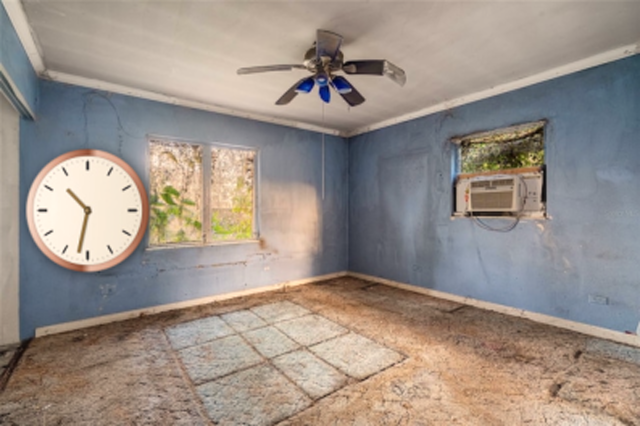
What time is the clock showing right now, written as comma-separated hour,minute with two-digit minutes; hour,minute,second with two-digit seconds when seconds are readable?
10,32
